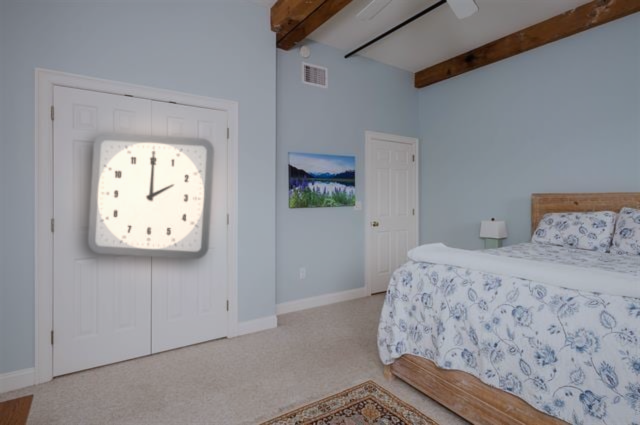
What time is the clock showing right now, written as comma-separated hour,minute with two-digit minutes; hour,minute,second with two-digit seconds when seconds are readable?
2,00
